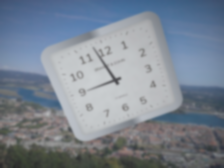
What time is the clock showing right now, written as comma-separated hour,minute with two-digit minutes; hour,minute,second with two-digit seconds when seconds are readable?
8,58
